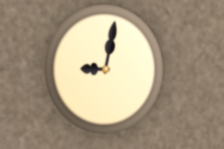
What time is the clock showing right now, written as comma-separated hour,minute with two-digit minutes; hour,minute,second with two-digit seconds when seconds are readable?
9,02
